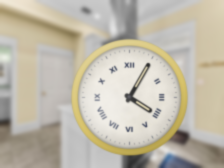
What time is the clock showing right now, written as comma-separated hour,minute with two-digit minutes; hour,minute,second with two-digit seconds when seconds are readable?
4,05
